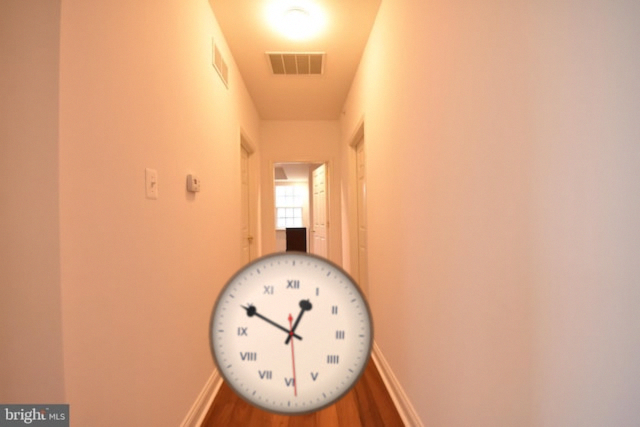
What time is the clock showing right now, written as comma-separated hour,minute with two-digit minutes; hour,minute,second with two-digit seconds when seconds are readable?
12,49,29
